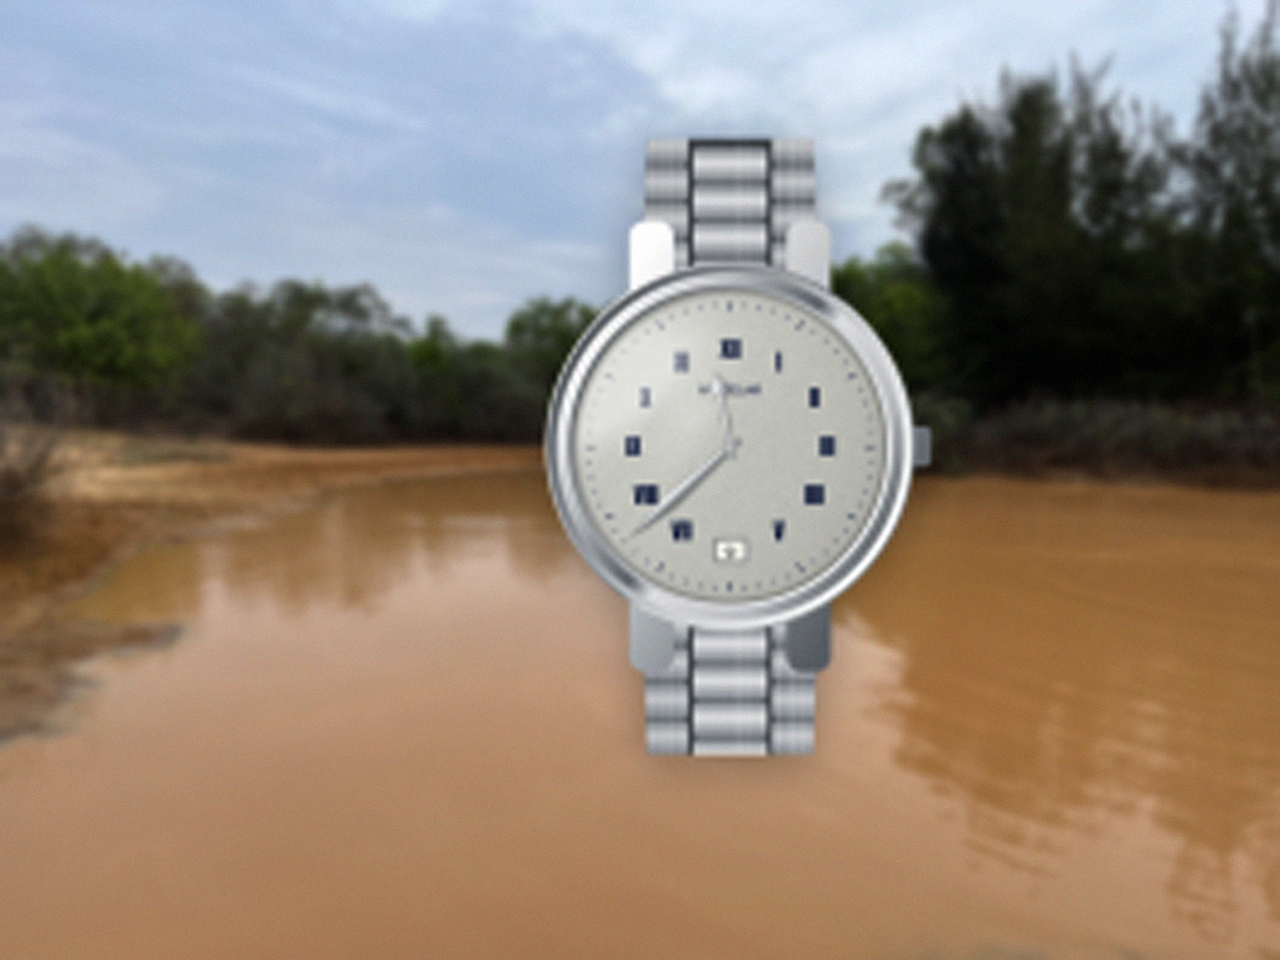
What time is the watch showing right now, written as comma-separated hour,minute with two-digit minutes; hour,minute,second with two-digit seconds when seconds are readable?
11,38
